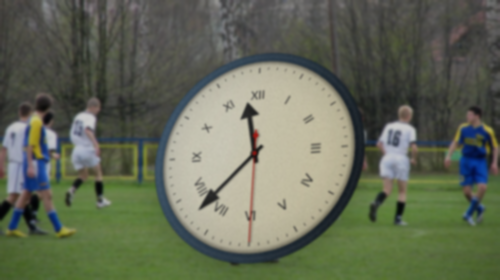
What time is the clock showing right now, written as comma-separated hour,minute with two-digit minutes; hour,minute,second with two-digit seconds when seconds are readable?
11,37,30
